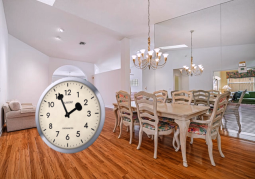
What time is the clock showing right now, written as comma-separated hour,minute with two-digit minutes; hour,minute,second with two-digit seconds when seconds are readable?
1,56
